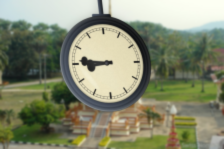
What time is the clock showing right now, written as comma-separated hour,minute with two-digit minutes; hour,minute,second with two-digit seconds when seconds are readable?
8,46
